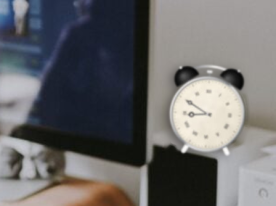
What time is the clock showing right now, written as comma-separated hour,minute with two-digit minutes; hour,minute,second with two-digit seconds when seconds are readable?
8,50
